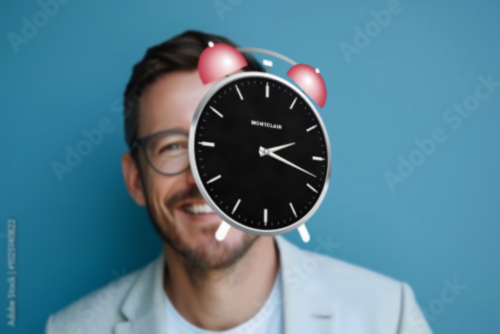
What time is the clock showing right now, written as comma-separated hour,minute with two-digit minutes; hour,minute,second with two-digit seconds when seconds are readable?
2,18
